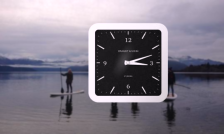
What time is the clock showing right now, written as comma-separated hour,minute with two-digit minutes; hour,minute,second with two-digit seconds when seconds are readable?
3,12
